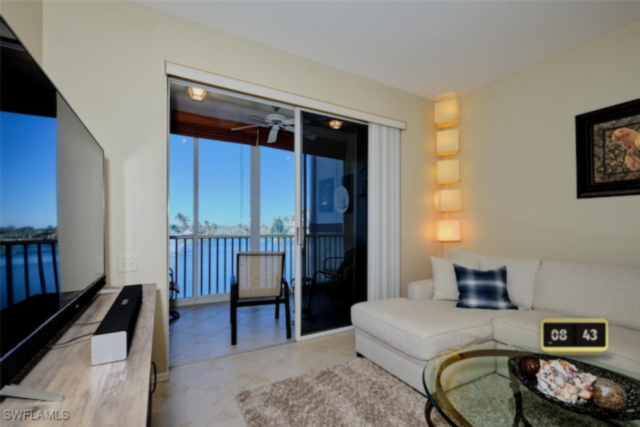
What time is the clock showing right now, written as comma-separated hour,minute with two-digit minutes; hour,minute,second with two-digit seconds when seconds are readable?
8,43
